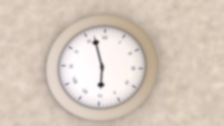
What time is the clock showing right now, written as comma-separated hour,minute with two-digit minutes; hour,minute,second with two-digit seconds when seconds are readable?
5,57
